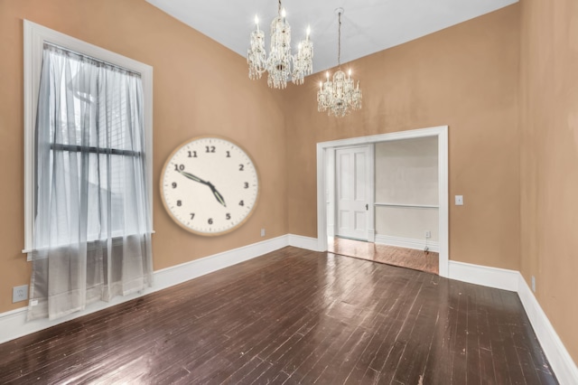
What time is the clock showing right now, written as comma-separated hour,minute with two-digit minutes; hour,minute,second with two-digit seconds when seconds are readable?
4,49
